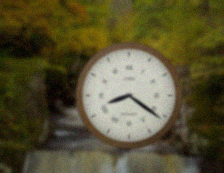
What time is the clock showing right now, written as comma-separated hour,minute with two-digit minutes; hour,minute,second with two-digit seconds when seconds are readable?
8,21
